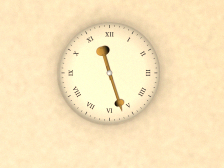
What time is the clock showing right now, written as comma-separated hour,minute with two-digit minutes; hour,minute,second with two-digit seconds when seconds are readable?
11,27
